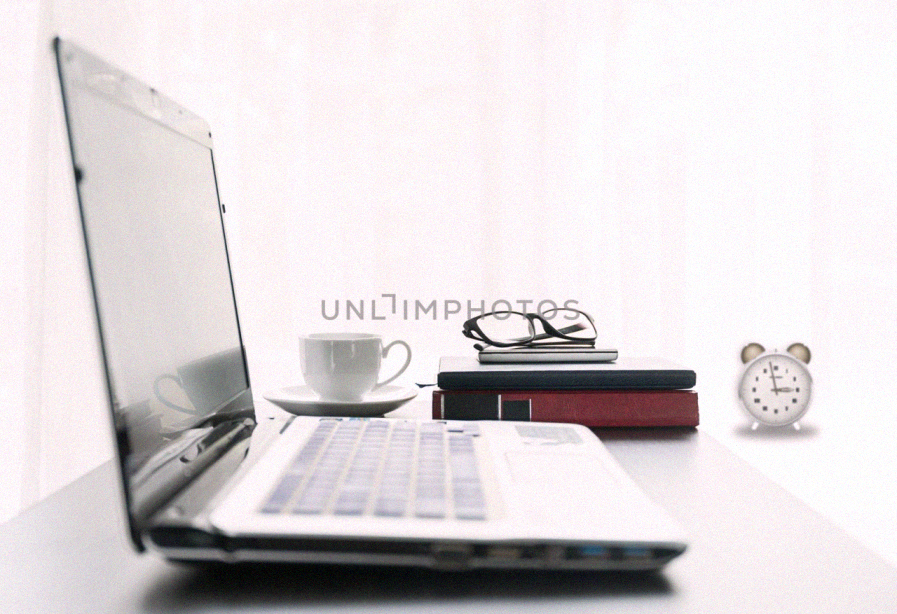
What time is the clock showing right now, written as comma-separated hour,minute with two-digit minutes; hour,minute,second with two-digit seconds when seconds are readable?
2,58
